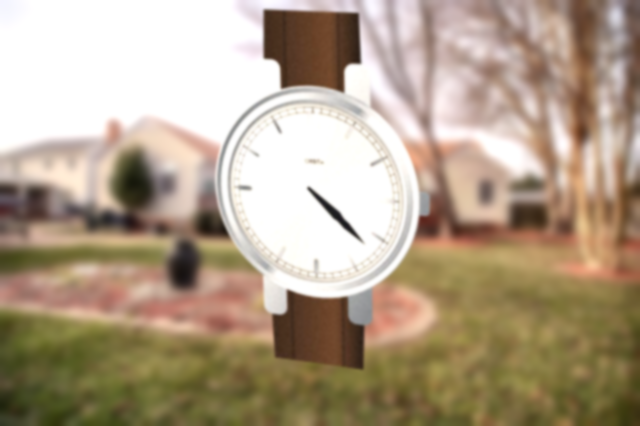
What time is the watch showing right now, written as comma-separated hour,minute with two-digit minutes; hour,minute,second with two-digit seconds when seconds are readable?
4,22
